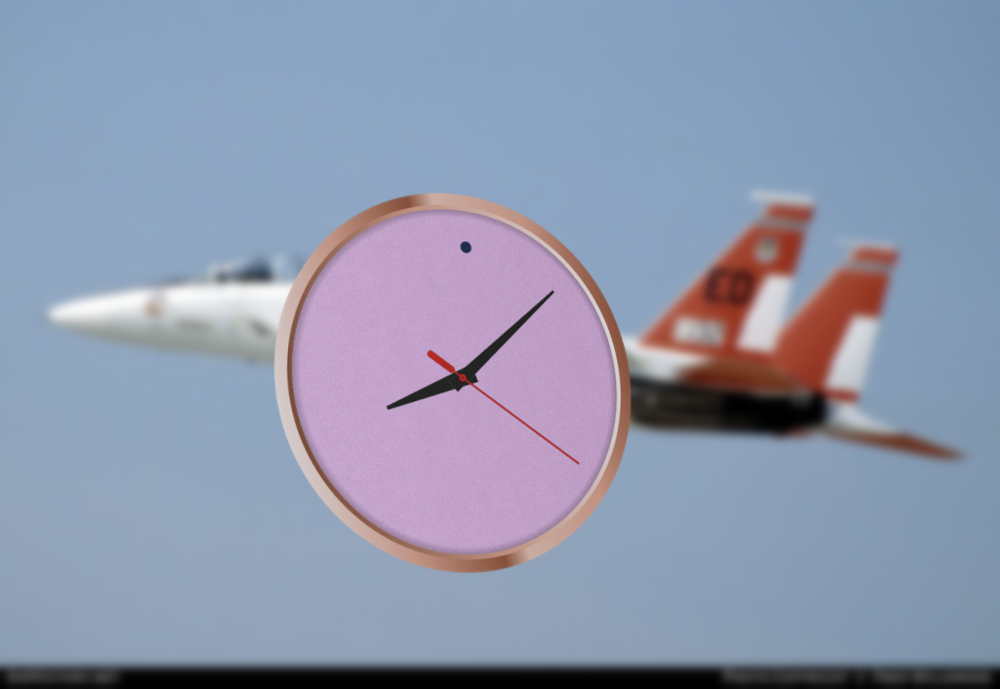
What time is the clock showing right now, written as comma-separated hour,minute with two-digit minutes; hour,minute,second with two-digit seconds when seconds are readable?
8,07,20
